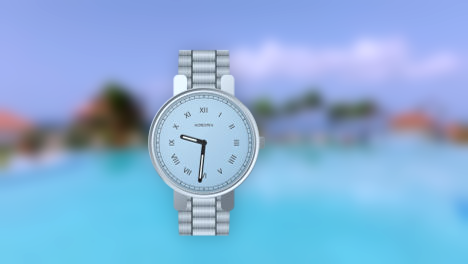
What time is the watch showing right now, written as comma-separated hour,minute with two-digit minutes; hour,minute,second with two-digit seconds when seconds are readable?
9,31
